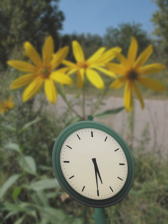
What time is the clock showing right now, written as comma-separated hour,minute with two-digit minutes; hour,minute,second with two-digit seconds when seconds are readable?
5,30
